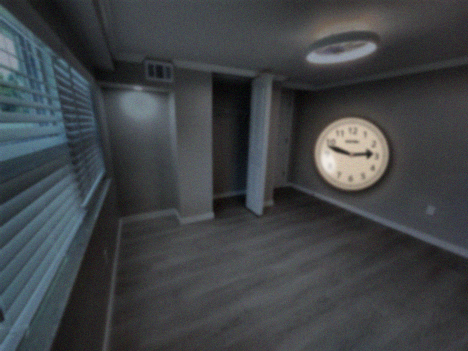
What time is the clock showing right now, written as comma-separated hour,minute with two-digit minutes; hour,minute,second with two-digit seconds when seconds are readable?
2,48
